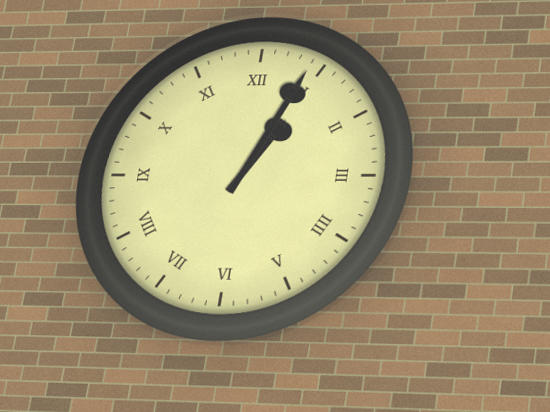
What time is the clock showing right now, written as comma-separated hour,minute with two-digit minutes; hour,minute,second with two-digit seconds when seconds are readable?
1,04
